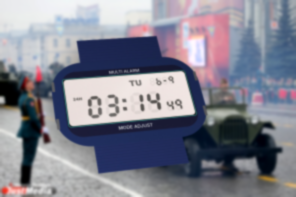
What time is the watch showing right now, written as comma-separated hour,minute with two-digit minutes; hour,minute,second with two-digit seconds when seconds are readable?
3,14,49
